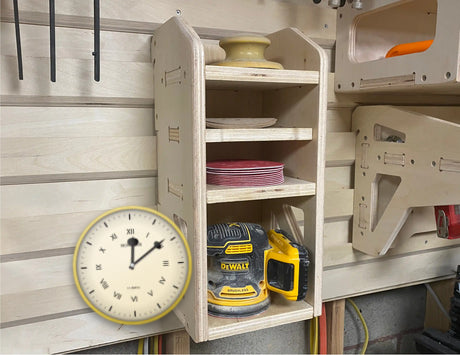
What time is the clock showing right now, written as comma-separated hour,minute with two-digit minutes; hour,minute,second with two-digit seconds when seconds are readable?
12,09
